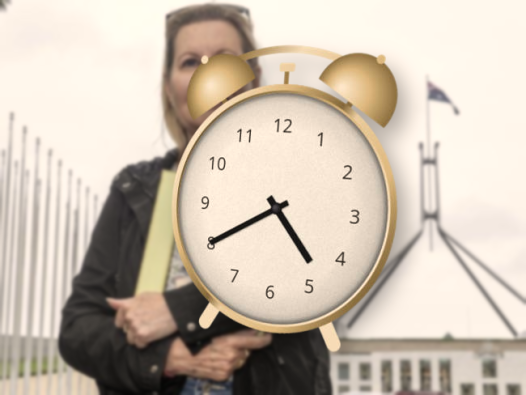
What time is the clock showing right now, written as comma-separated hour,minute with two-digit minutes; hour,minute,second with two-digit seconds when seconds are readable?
4,40
